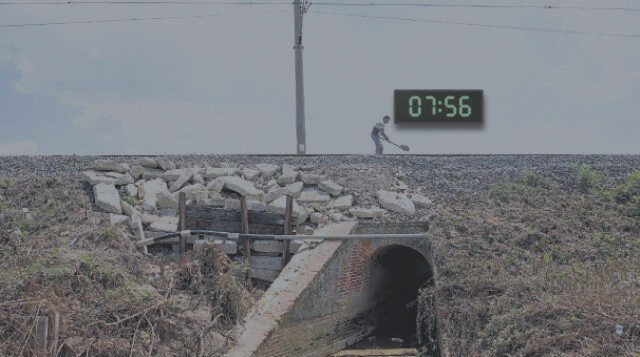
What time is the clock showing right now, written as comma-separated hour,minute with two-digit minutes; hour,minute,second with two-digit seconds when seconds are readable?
7,56
